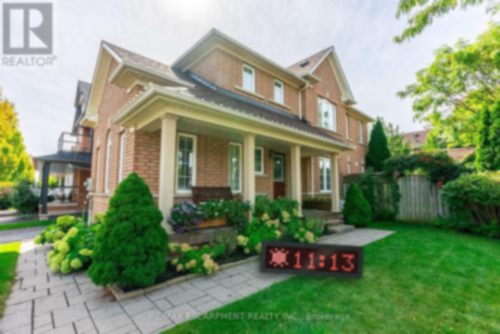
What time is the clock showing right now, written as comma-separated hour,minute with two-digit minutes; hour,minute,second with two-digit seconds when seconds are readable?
11,13
